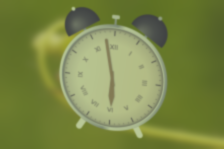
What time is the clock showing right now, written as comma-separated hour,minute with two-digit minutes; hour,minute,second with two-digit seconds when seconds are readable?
5,58
